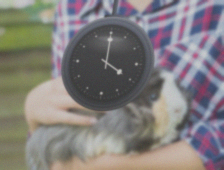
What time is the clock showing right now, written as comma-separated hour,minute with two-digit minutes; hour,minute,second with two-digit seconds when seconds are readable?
4,00
